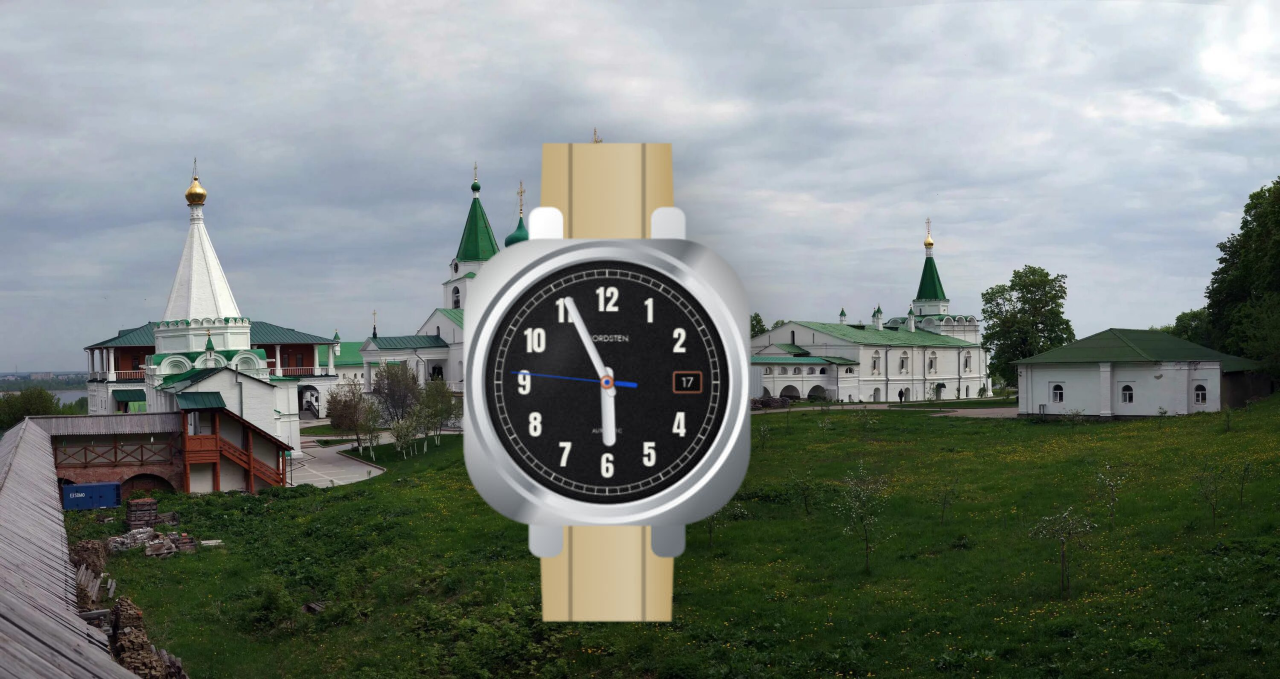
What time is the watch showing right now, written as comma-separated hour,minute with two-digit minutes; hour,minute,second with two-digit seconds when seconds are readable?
5,55,46
